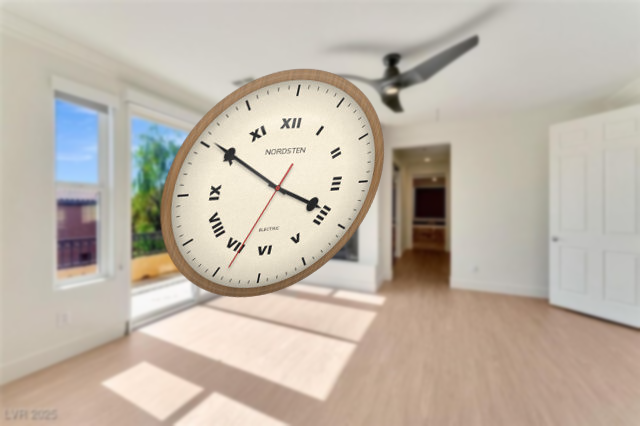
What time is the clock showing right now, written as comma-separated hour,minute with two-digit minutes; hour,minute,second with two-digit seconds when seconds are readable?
3,50,34
